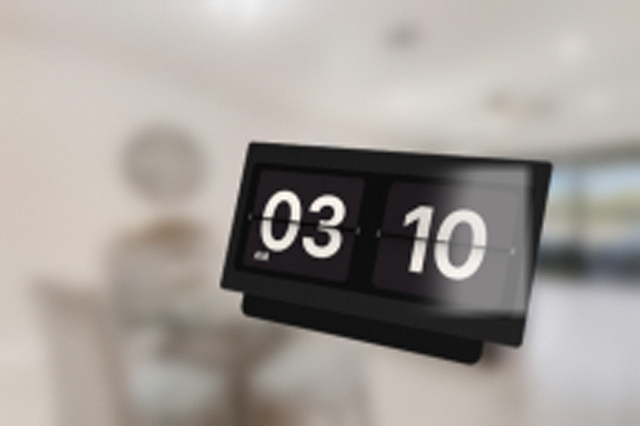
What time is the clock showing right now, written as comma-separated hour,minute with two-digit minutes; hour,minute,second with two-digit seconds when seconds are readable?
3,10
